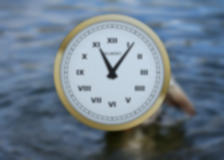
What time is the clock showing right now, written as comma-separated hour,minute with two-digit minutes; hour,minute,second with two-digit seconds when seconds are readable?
11,06
